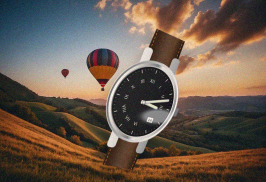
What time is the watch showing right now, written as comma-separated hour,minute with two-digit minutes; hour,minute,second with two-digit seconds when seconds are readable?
3,12
